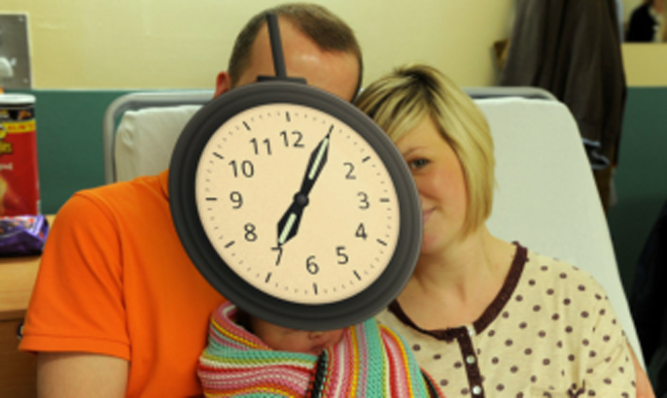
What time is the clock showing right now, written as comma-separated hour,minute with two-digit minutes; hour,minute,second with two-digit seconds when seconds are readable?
7,05
